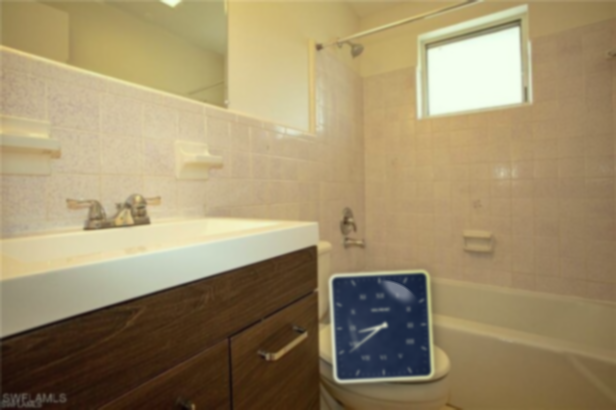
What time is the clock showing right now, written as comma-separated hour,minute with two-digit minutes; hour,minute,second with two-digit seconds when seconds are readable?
8,39
